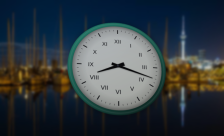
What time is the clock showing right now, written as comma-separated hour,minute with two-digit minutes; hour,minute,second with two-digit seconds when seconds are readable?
8,18
